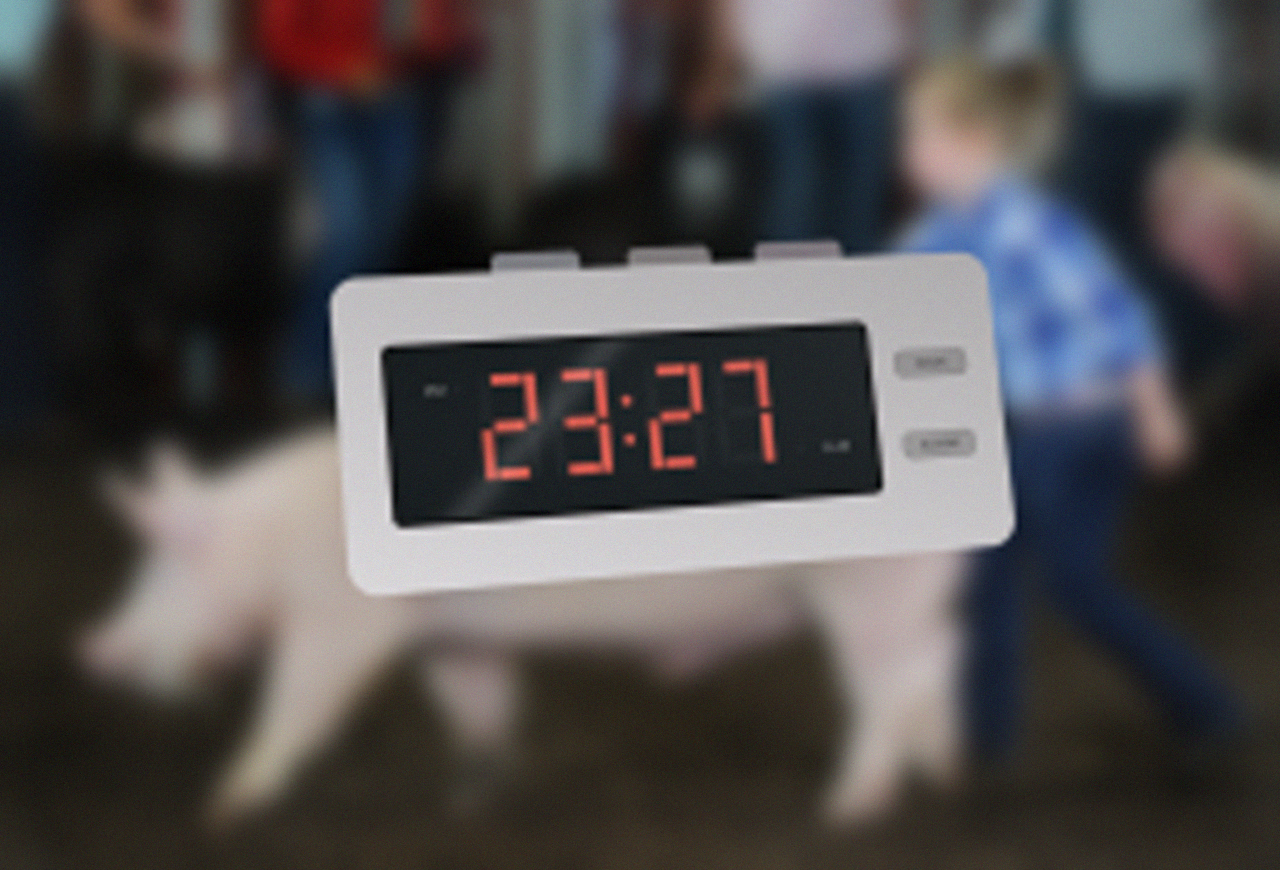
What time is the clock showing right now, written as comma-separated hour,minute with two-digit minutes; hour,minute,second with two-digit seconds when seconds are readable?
23,27
